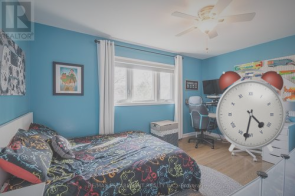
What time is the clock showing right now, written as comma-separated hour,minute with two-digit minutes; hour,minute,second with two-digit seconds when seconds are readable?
4,32
